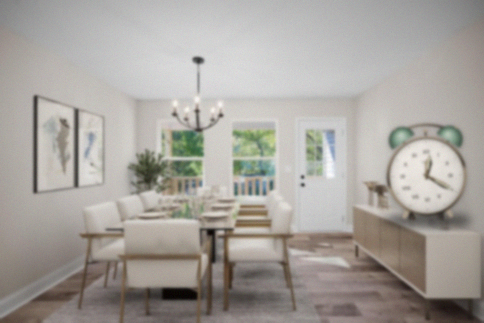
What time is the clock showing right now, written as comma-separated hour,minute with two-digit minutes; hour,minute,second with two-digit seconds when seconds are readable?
12,20
